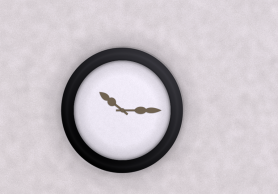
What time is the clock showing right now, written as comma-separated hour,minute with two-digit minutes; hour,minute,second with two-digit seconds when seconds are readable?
10,15
